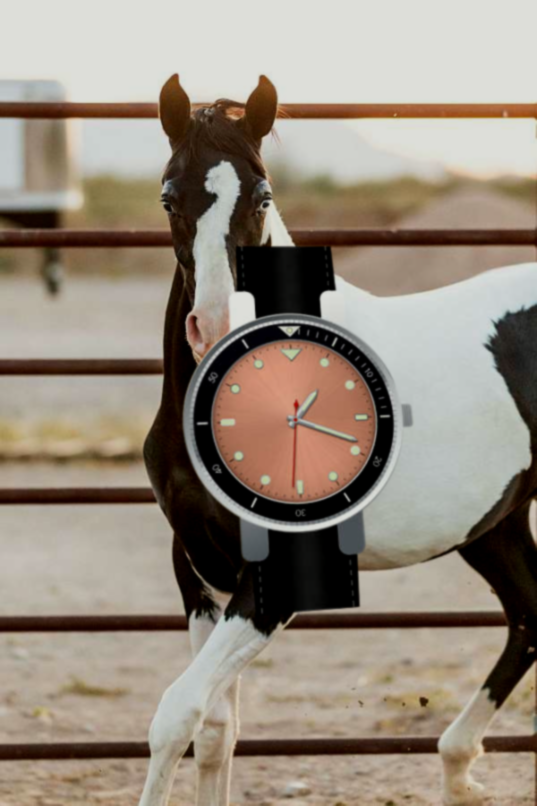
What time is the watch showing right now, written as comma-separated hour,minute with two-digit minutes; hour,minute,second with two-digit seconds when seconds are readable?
1,18,31
